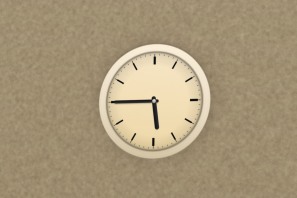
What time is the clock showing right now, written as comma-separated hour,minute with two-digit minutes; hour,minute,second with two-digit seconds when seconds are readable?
5,45
